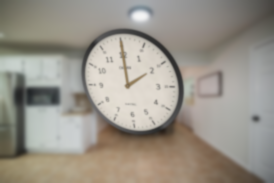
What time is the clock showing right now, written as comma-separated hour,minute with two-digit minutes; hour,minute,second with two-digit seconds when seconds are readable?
2,00
